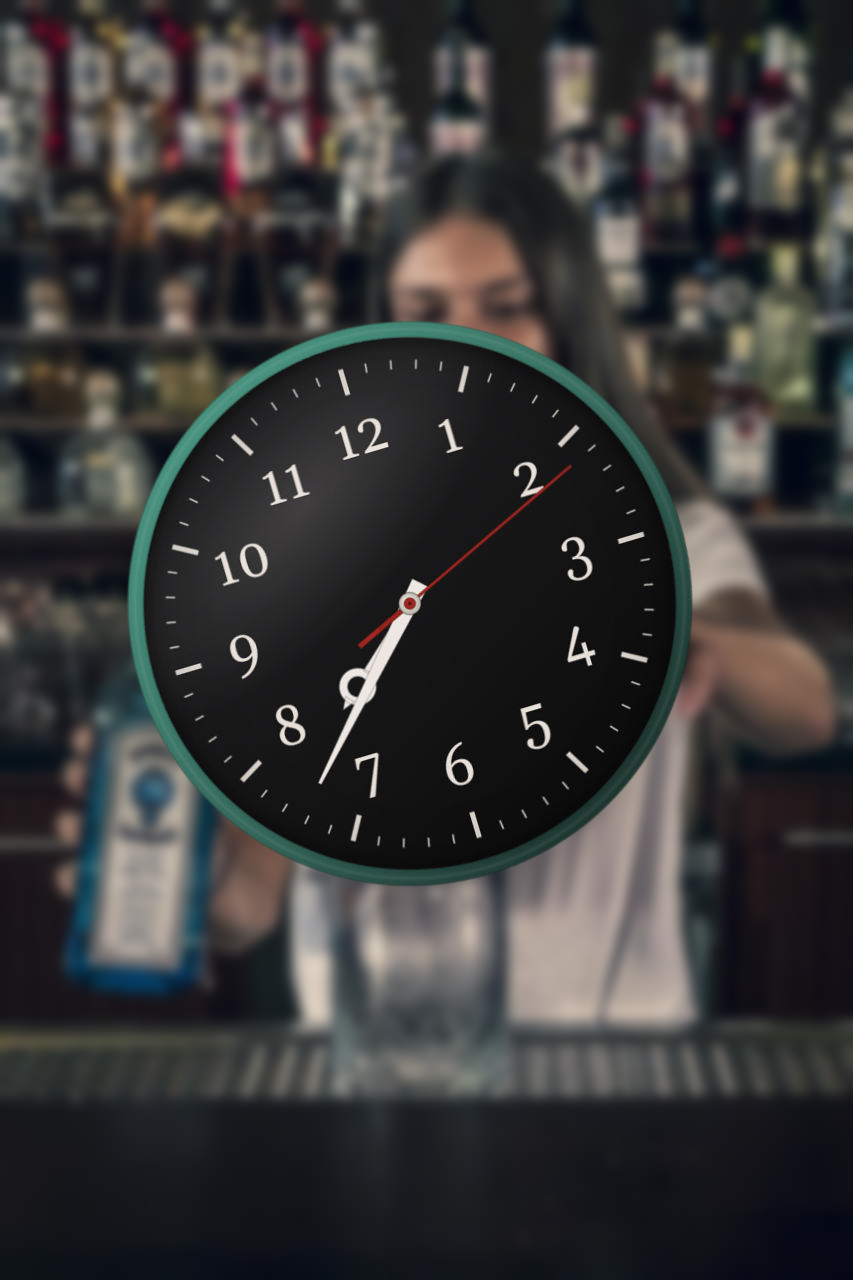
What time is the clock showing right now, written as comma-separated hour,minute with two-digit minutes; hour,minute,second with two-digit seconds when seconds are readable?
7,37,11
